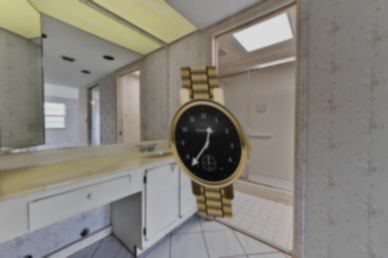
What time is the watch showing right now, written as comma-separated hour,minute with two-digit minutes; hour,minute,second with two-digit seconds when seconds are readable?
12,37
